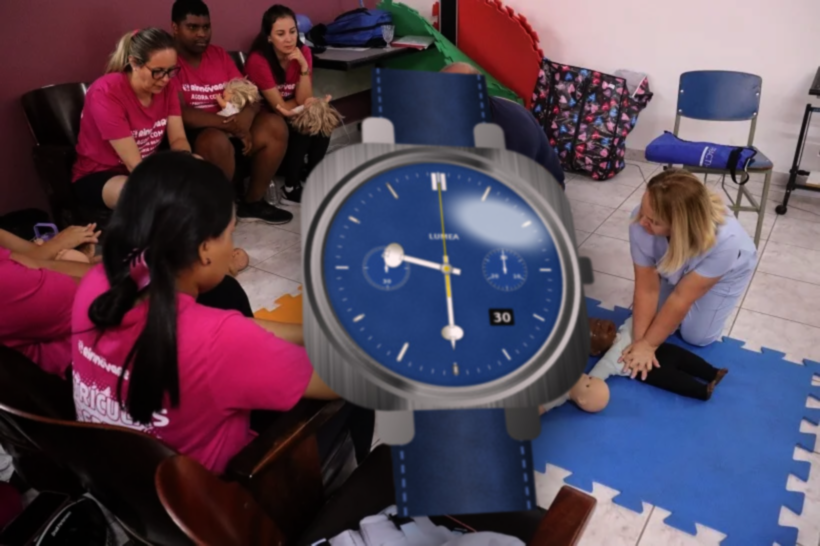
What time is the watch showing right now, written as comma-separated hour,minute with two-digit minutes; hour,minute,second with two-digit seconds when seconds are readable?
9,30
